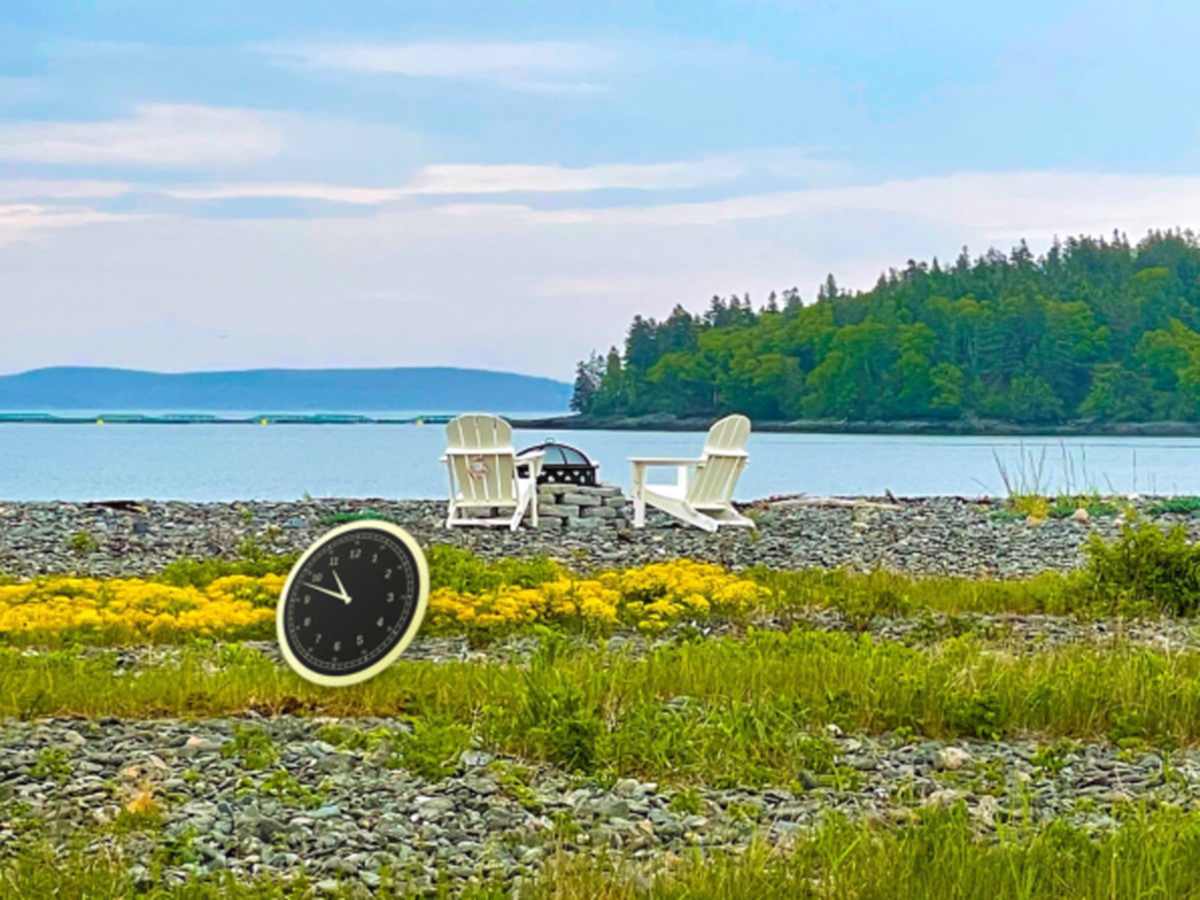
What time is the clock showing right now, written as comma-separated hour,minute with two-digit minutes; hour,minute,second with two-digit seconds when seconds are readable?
10,48
